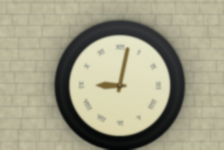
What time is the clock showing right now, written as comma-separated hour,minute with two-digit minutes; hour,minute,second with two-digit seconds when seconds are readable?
9,02
